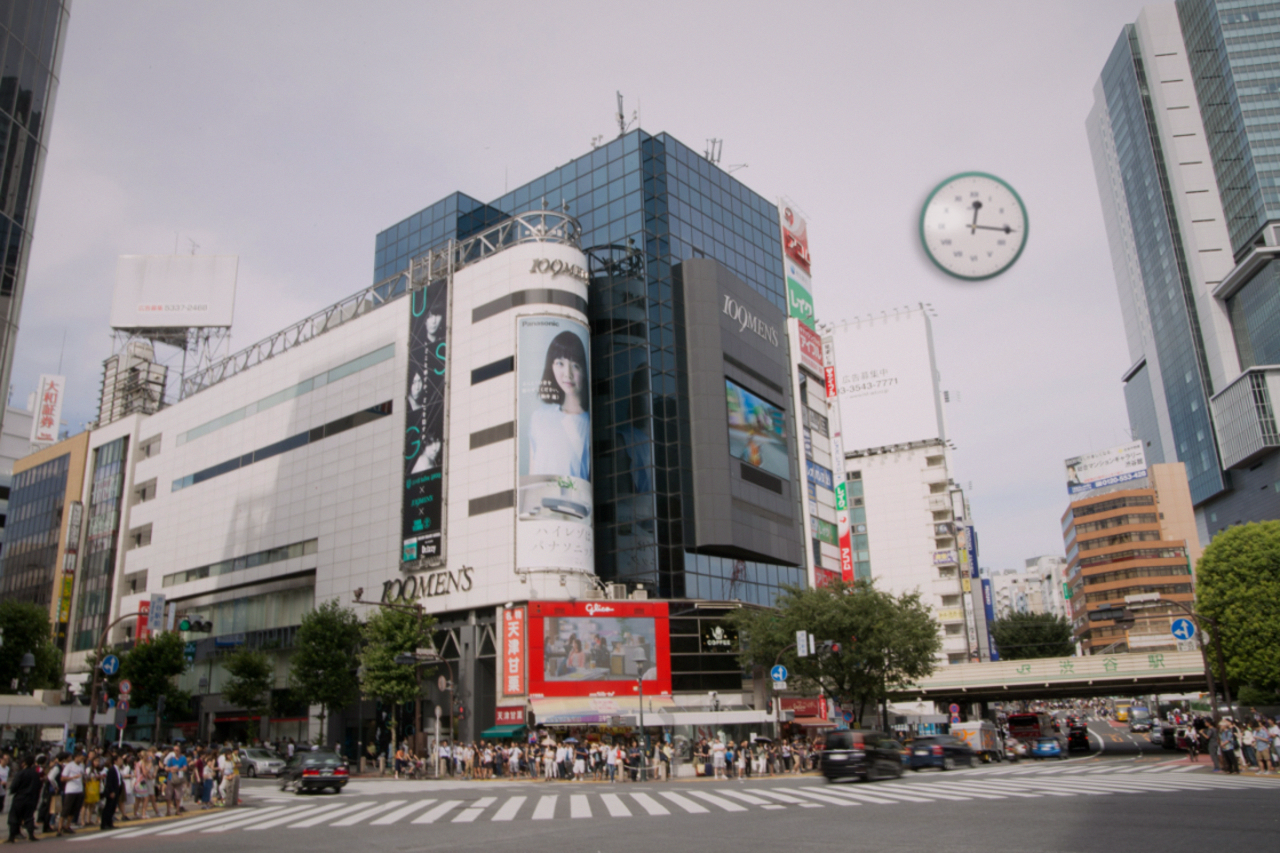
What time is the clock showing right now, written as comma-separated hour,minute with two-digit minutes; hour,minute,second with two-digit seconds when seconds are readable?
12,16
